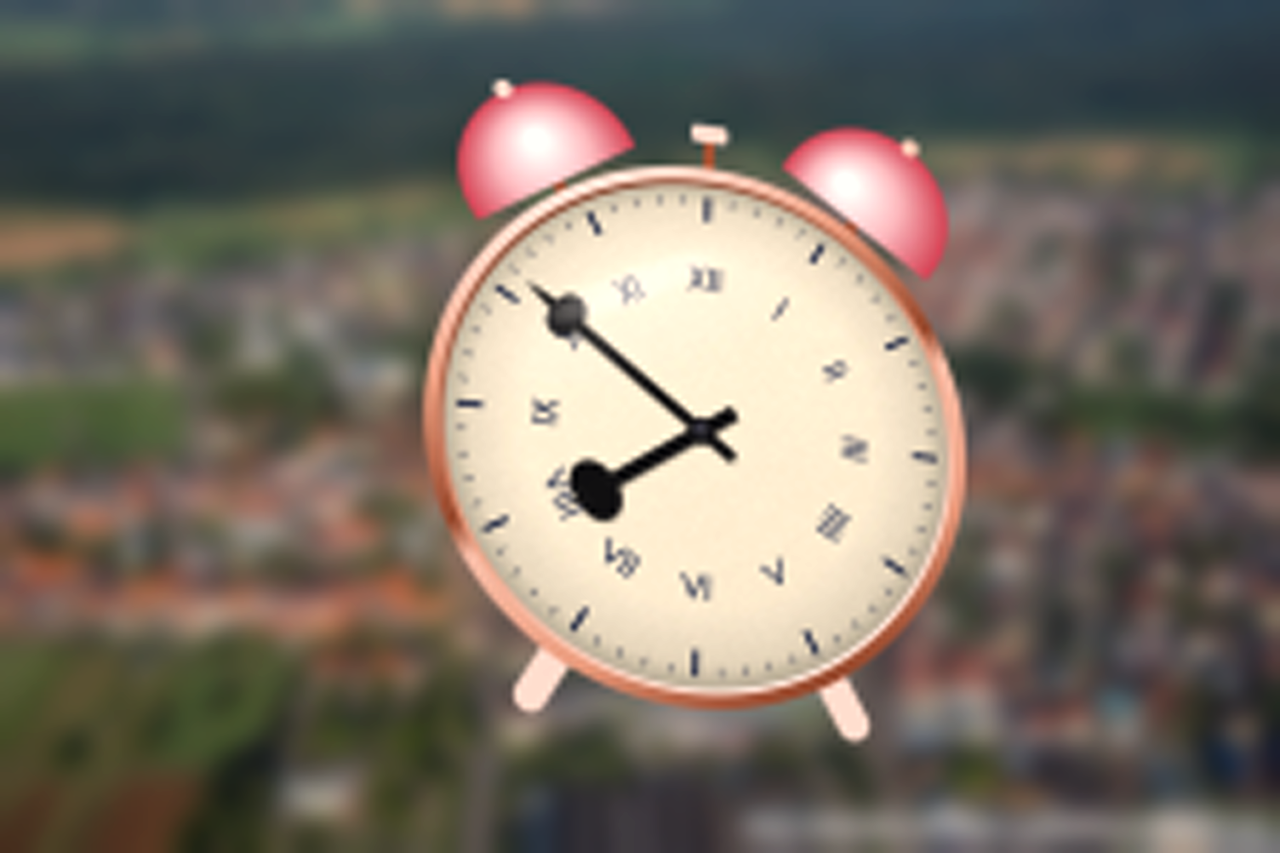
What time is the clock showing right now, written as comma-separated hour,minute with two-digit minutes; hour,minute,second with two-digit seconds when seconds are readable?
7,51
